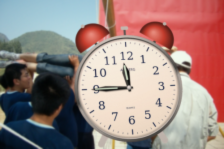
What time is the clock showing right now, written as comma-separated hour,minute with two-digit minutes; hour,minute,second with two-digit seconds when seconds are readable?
11,45
